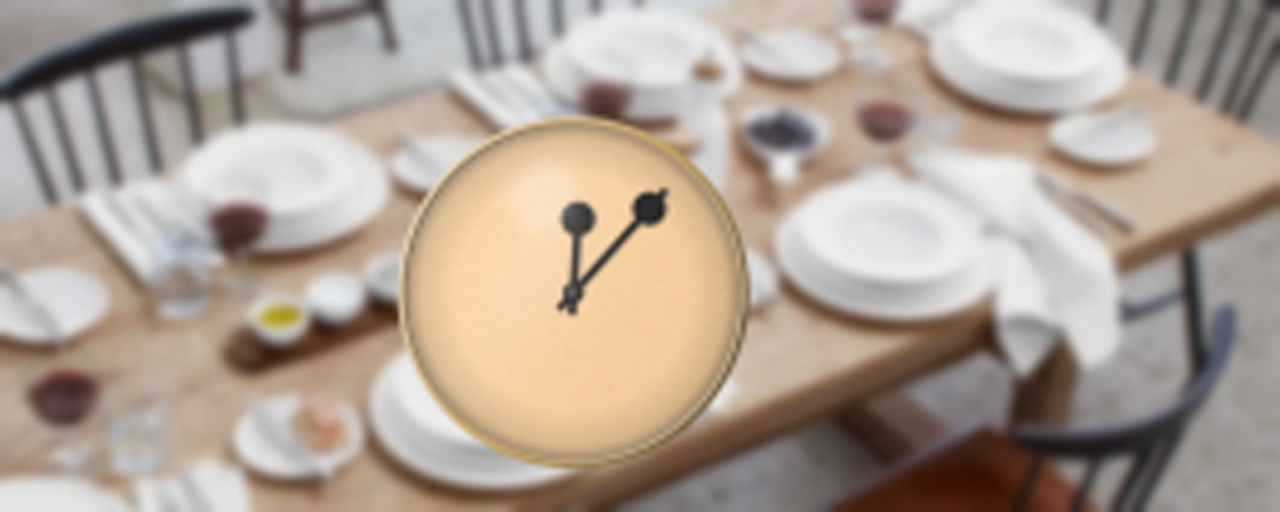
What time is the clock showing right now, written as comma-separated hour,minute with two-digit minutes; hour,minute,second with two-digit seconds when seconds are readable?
12,07
